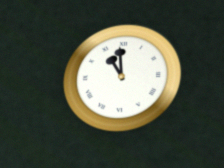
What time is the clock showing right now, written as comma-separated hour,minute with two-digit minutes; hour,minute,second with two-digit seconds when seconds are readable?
10,59
